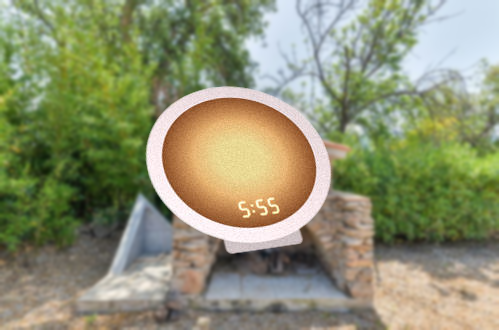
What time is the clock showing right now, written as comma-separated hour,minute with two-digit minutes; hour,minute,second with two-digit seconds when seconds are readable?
5,55
